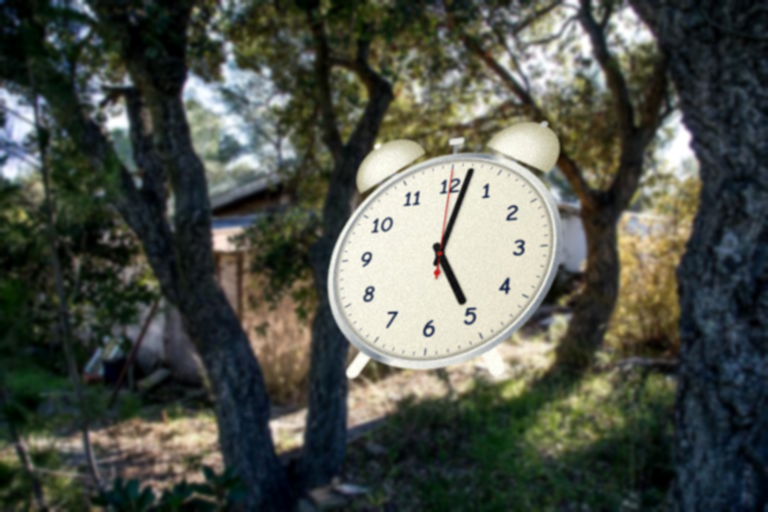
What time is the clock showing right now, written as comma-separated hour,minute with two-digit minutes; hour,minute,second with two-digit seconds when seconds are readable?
5,02,00
